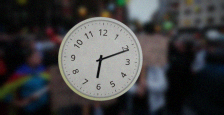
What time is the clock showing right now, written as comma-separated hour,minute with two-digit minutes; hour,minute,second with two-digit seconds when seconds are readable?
6,11
